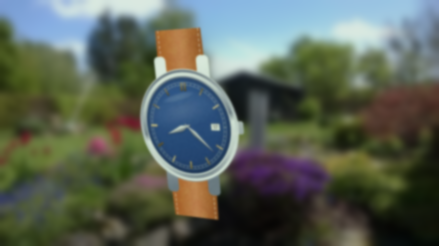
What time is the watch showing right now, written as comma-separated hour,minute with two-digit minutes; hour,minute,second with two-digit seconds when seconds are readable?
8,22
